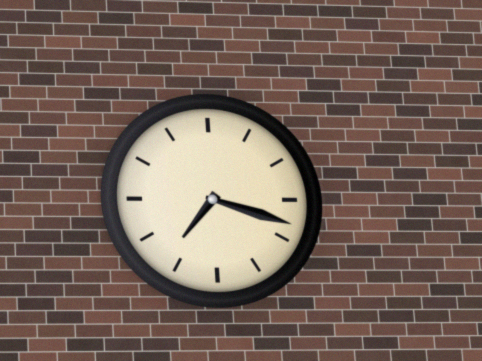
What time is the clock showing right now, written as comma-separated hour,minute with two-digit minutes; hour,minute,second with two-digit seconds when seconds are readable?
7,18
